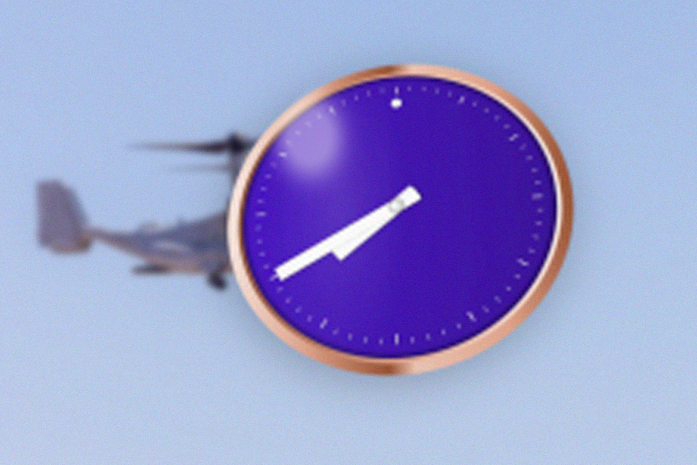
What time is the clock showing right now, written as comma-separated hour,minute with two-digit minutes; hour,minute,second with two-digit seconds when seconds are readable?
7,40
